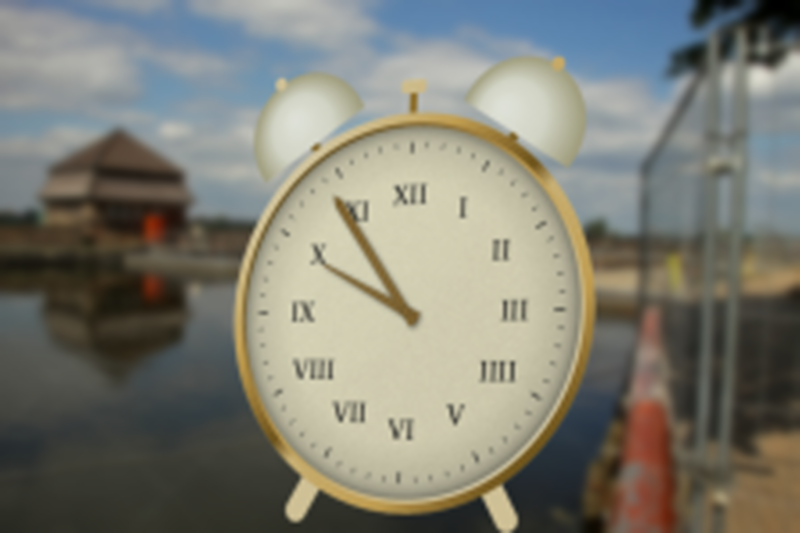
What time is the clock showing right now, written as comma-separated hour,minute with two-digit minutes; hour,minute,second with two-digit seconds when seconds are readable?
9,54
